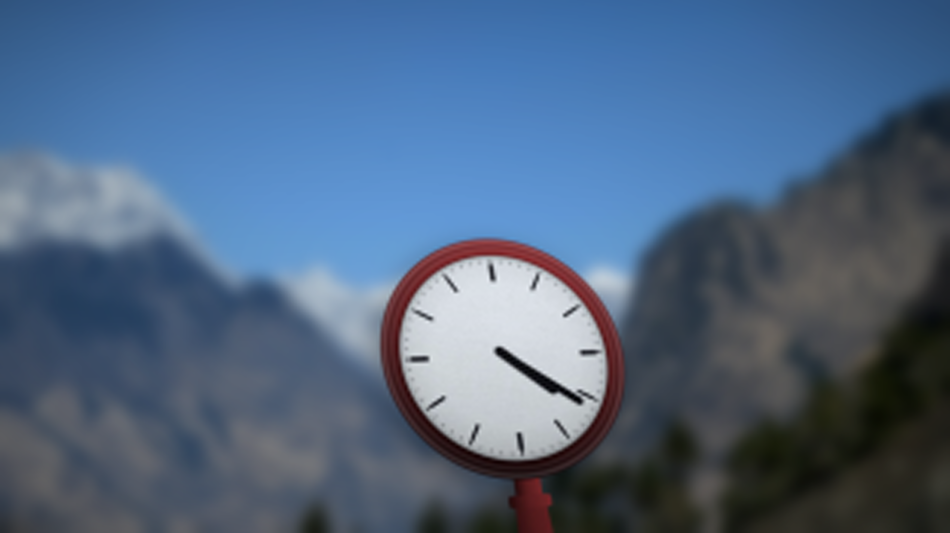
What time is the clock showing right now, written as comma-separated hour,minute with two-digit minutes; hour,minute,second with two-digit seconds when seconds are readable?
4,21
